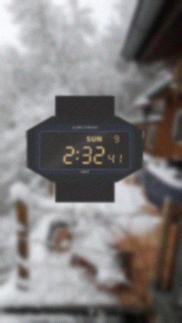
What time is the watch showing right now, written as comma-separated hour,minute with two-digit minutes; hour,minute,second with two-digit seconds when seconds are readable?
2,32,41
